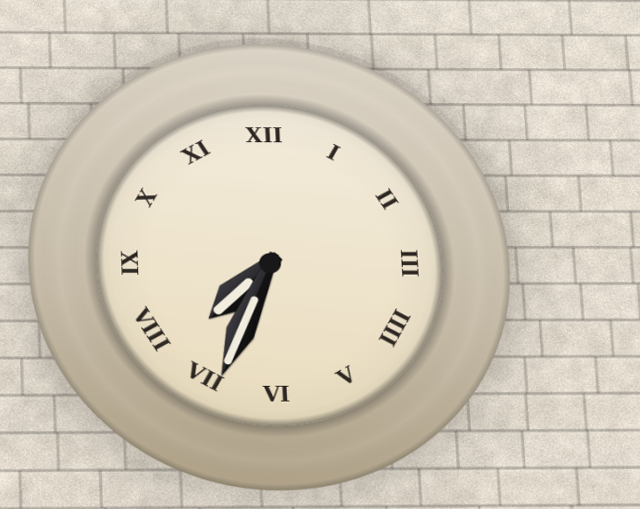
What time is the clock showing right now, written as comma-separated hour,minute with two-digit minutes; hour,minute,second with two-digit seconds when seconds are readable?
7,34
